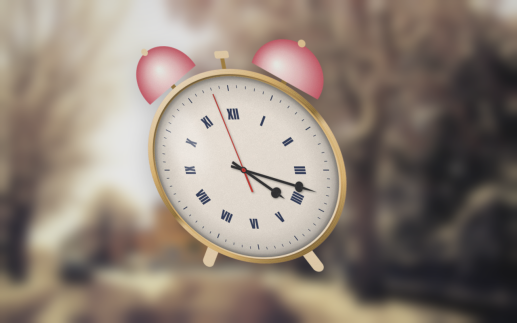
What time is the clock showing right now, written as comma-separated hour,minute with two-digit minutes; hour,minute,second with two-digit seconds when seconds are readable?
4,17,58
